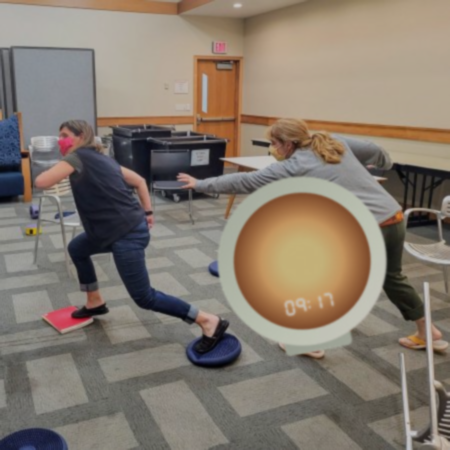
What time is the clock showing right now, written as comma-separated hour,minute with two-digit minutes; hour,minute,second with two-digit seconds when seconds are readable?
9,17
